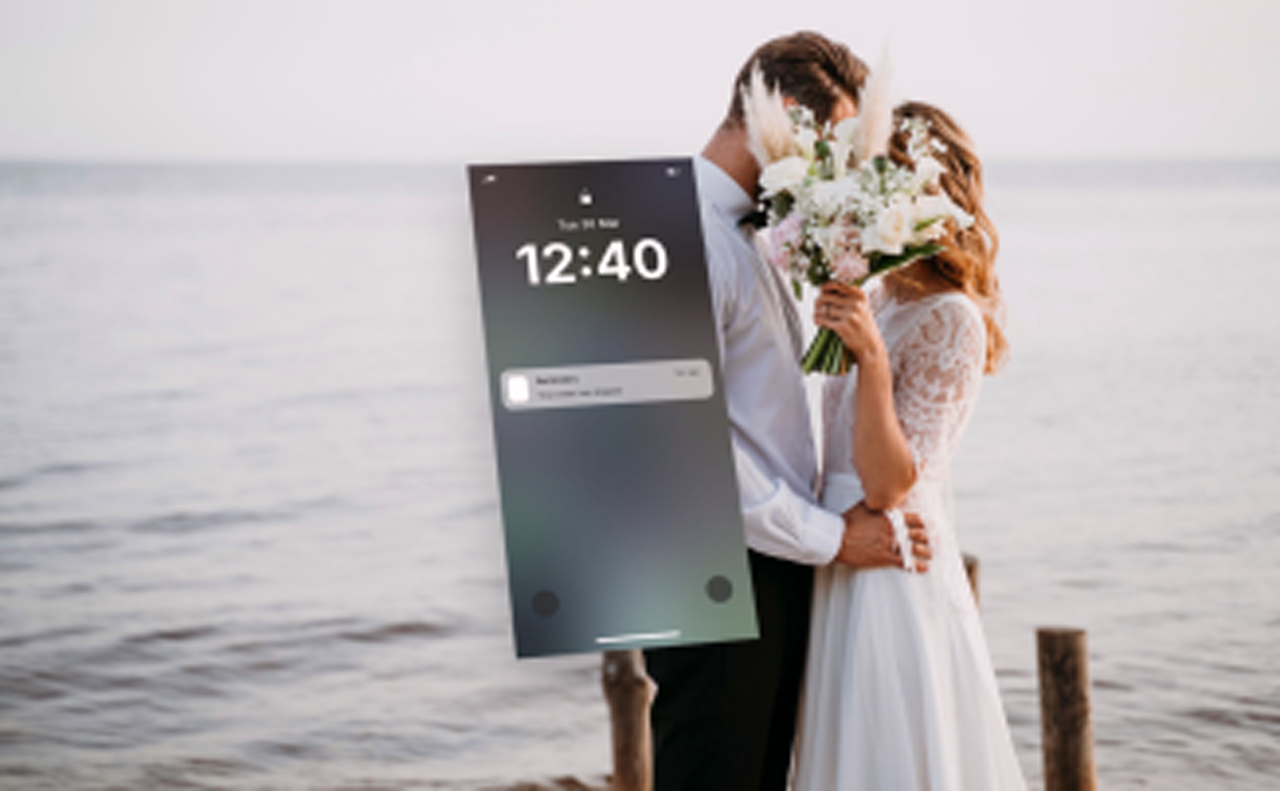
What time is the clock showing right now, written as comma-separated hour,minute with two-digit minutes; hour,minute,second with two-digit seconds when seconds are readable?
12,40
